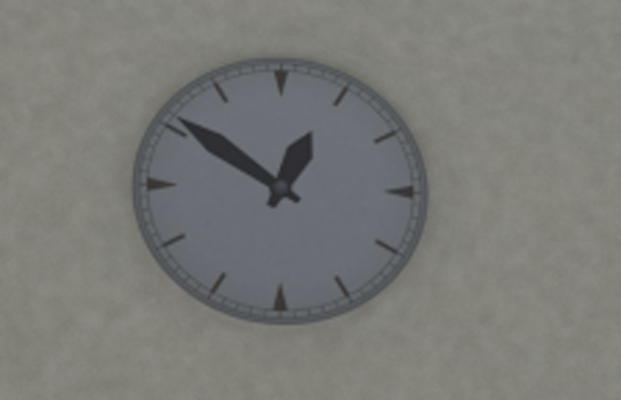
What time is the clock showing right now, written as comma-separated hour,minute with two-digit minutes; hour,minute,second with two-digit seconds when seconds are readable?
12,51
